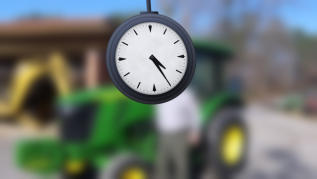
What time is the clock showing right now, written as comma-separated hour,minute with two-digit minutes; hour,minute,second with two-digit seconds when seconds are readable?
4,25
